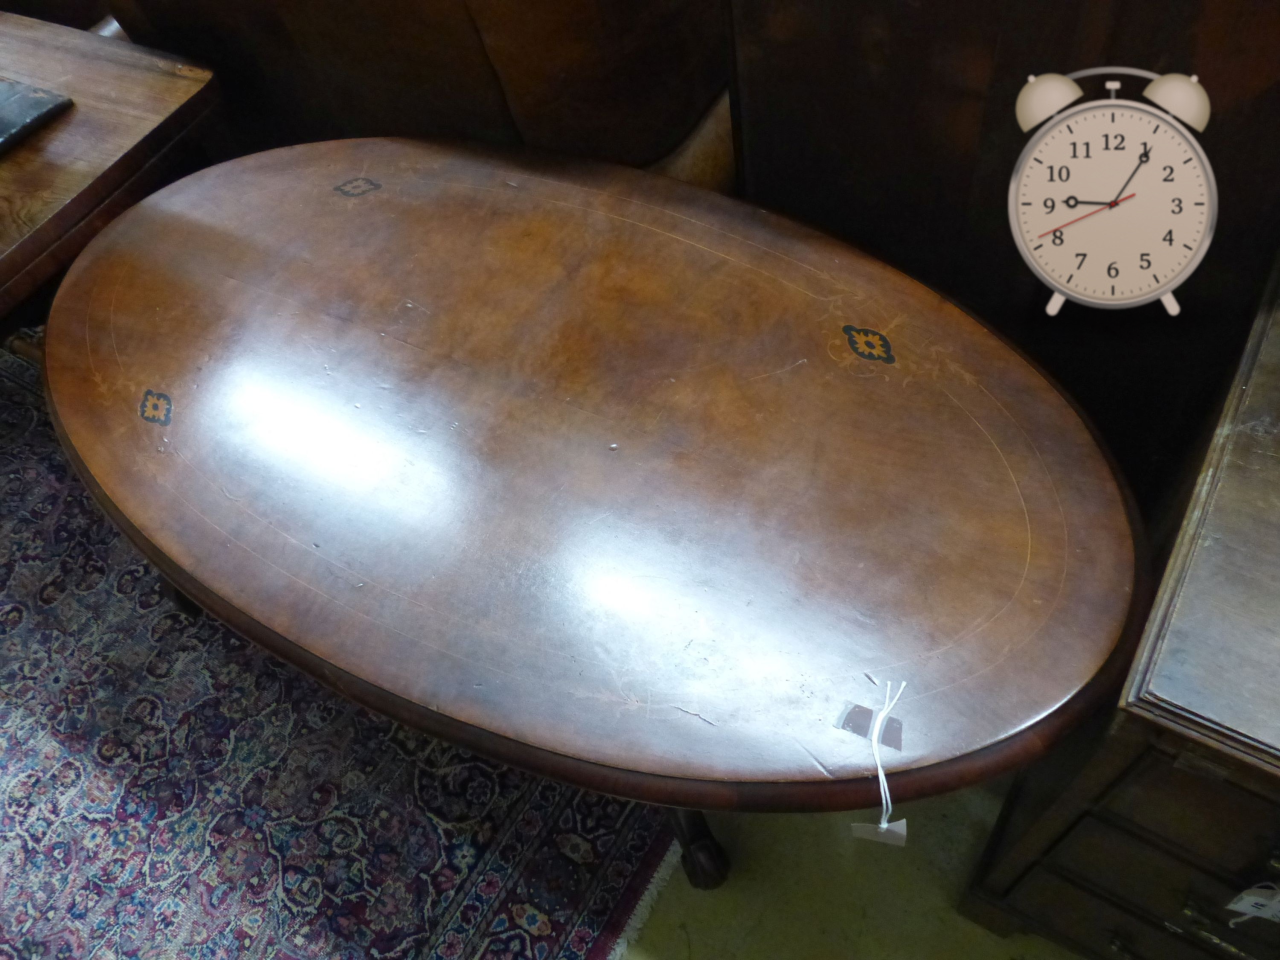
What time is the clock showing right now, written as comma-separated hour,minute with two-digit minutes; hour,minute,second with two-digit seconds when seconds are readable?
9,05,41
